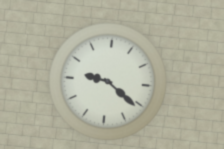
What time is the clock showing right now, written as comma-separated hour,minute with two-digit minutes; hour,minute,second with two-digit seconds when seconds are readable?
9,21
